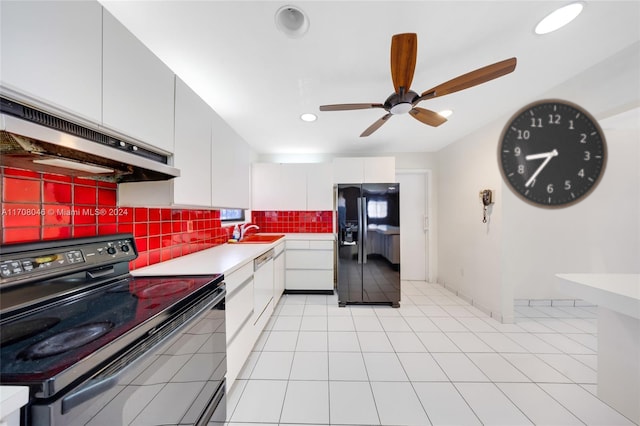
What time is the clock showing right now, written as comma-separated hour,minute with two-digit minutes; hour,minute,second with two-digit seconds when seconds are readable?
8,36
